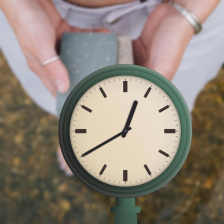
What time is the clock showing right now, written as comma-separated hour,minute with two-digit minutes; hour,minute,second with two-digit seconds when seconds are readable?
12,40
